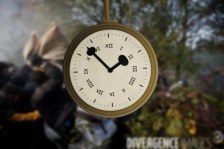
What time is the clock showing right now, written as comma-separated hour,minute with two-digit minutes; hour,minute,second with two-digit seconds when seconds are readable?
1,53
